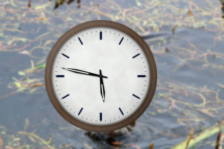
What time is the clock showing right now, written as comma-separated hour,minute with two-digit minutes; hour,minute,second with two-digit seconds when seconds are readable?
5,47
